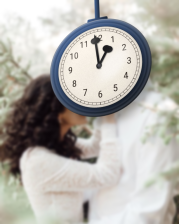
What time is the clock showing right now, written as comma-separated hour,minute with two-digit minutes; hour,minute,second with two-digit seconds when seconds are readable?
12,59
